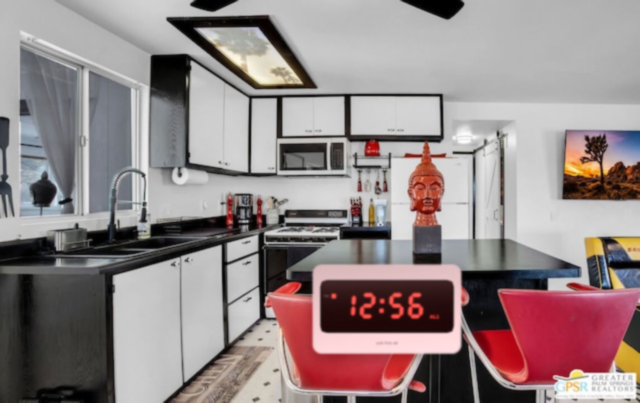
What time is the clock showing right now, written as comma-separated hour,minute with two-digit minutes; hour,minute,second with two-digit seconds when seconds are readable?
12,56
